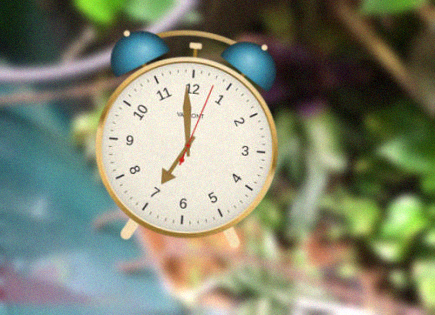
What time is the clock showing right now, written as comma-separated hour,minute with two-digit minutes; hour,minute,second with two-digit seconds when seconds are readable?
6,59,03
